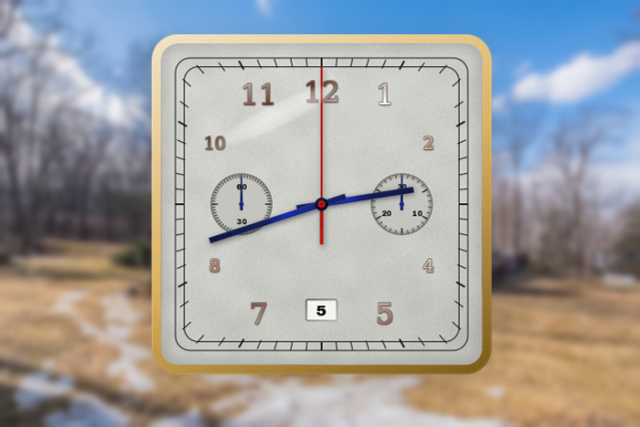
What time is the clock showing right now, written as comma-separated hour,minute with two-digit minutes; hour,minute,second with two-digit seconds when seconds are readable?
2,42
